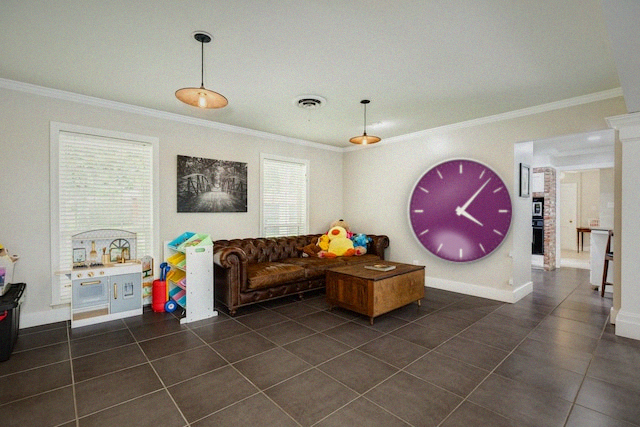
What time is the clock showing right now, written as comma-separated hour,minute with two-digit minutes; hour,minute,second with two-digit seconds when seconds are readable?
4,07
